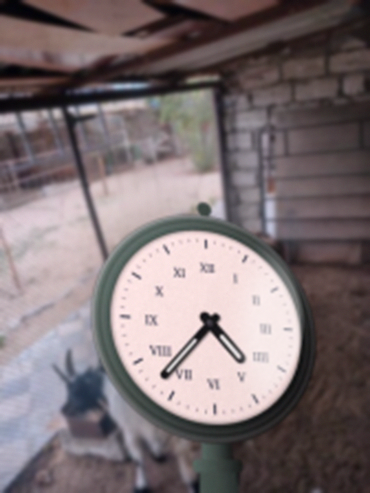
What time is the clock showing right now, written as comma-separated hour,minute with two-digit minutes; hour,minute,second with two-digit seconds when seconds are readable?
4,37
